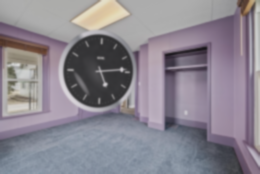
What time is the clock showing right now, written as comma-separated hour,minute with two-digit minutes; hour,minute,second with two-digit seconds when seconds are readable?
5,14
